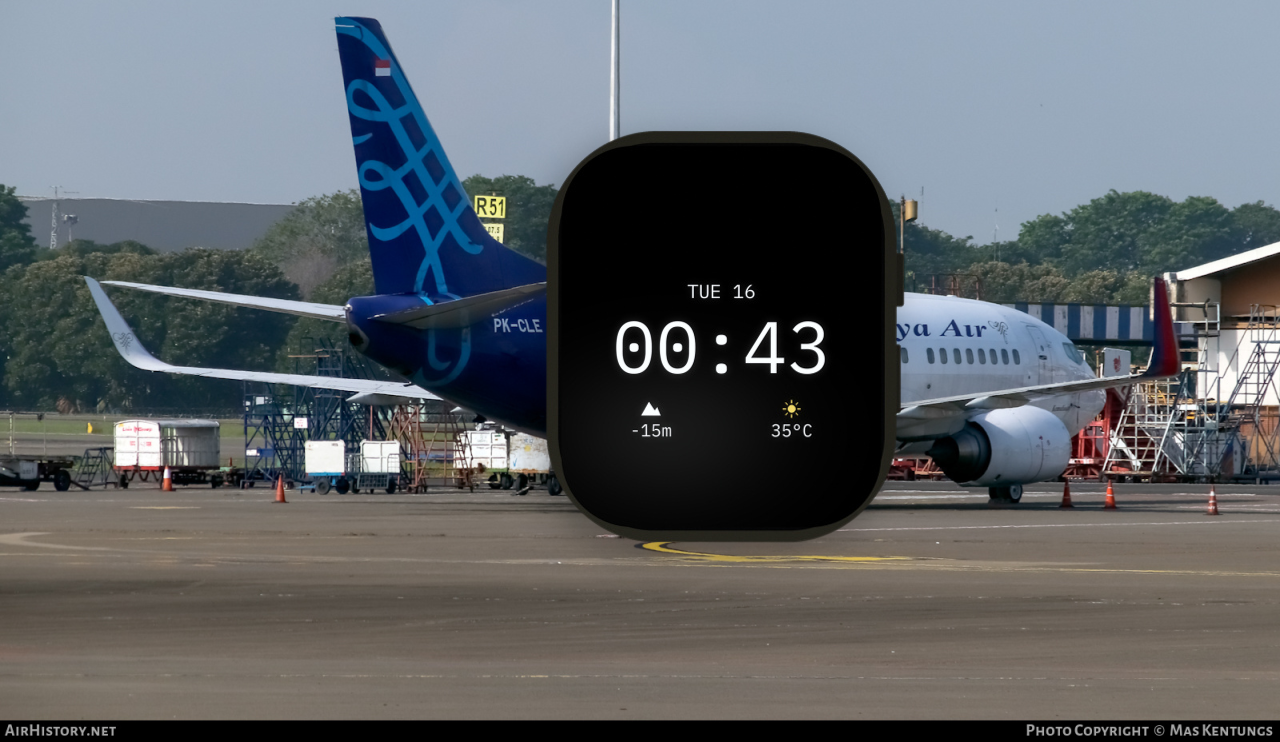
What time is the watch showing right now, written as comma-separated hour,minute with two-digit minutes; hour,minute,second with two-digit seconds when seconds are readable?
0,43
